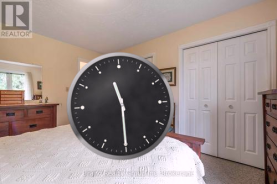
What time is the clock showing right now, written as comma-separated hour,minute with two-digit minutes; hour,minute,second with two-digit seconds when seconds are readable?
11,30
